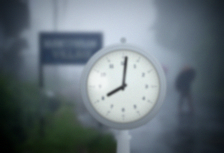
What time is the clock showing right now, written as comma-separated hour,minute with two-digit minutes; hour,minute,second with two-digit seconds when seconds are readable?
8,01
